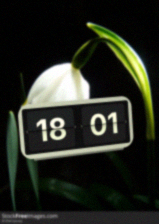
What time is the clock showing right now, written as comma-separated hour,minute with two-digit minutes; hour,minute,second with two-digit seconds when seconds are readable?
18,01
